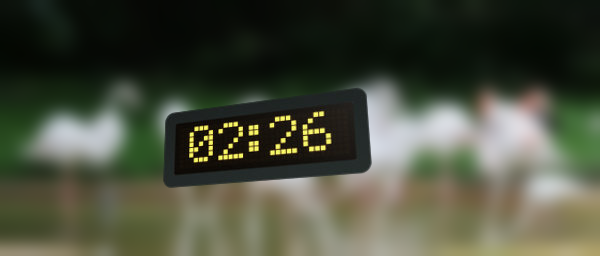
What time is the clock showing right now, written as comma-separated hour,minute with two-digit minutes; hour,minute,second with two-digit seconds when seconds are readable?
2,26
